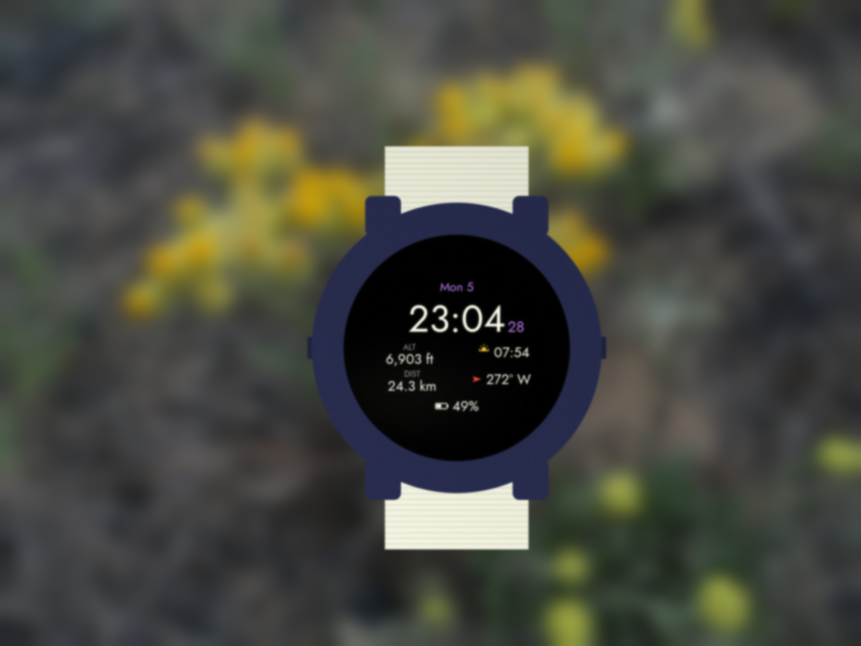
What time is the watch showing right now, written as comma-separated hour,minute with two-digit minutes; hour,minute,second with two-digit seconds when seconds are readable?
23,04,28
